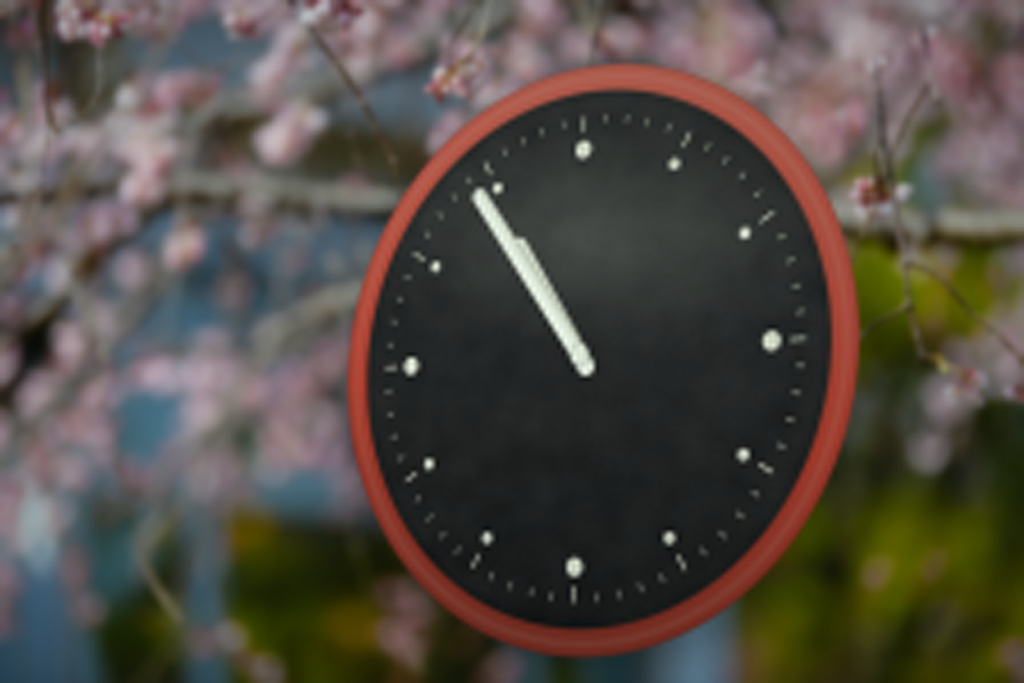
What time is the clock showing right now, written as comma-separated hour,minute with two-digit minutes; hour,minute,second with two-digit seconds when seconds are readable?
10,54
